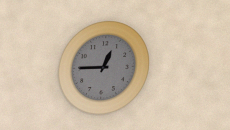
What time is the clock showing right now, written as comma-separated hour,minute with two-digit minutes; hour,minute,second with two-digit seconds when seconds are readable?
12,45
